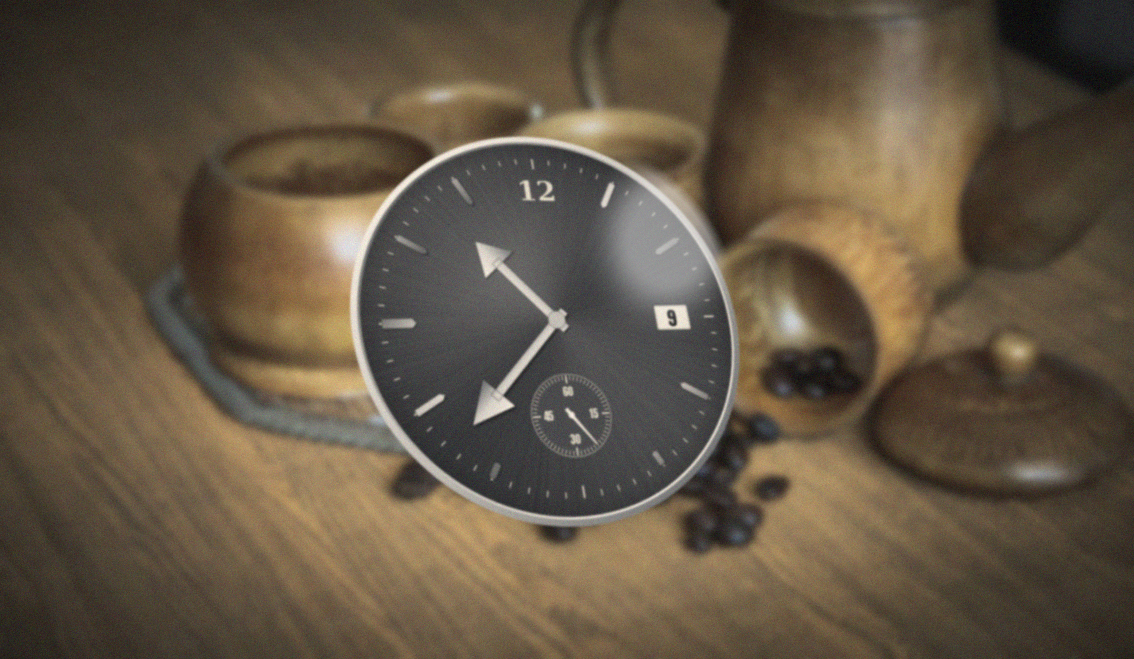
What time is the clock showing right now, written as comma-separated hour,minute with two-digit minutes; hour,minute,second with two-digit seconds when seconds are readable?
10,37,24
